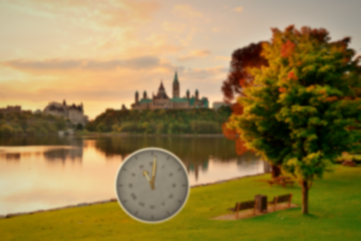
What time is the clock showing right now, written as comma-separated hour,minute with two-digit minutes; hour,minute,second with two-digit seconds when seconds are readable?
11,01
